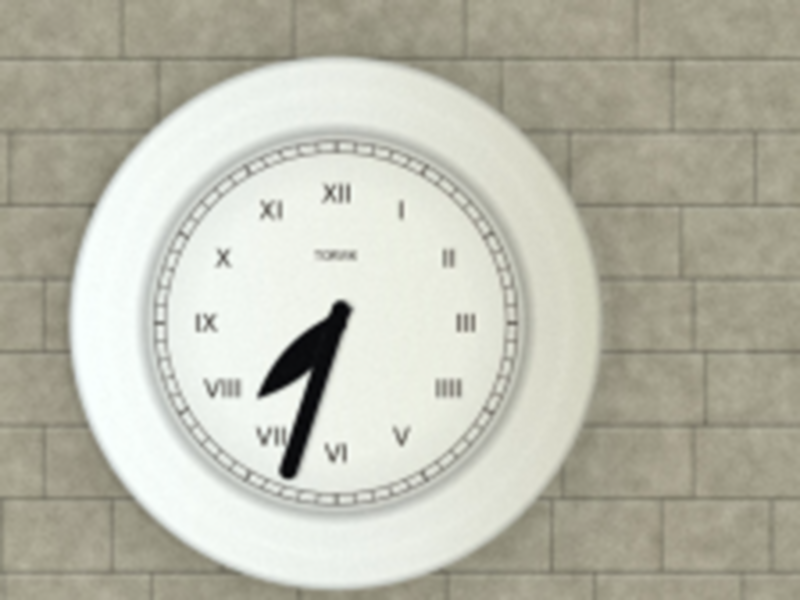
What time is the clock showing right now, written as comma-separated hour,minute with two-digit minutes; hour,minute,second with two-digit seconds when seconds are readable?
7,33
